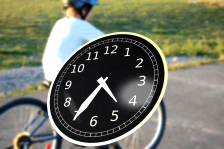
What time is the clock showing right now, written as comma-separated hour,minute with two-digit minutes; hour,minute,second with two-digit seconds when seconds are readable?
4,35
